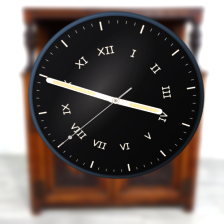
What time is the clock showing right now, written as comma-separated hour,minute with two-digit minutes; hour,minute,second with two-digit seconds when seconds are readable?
3,49,40
